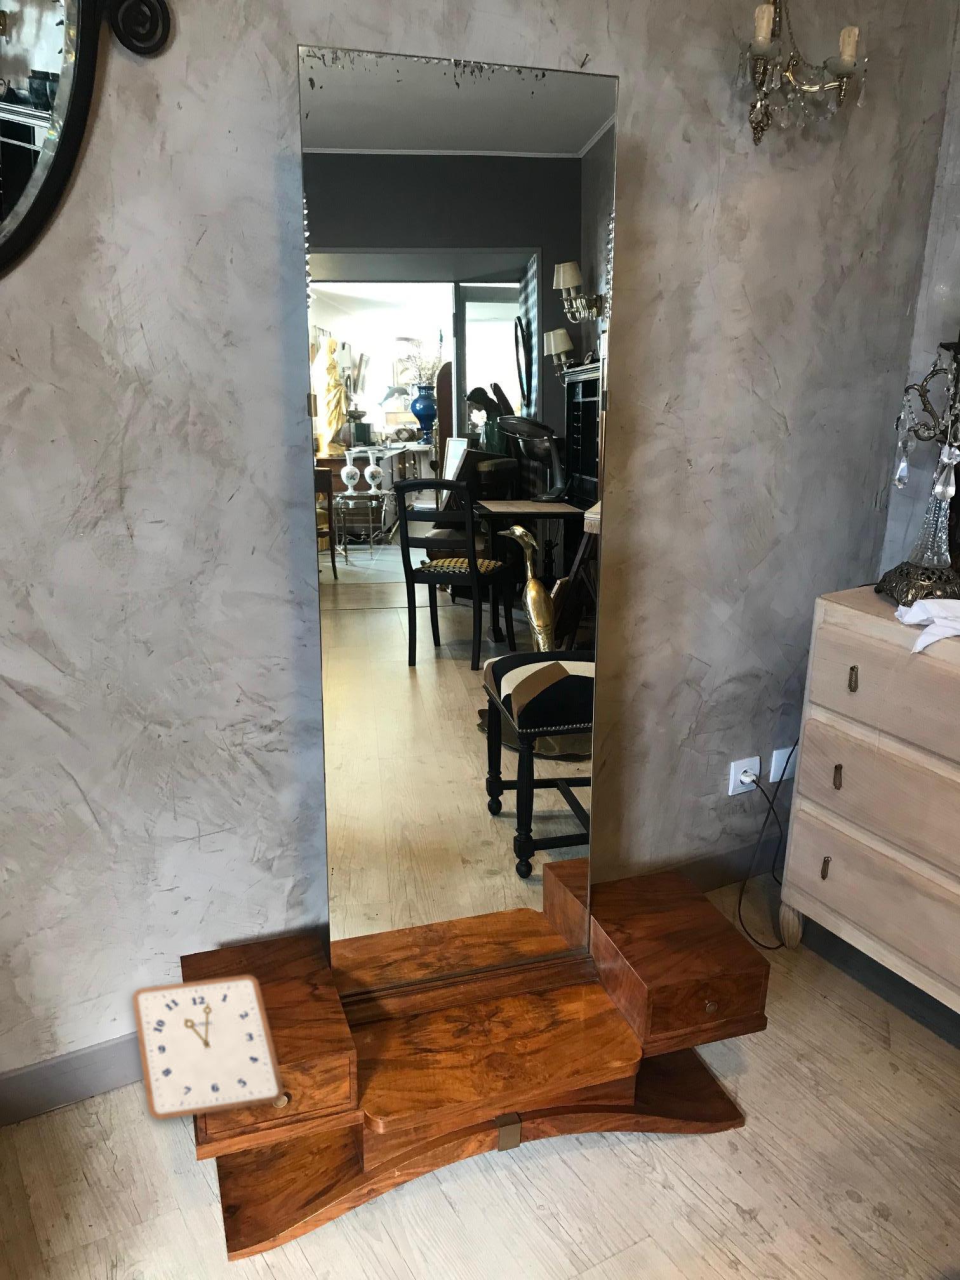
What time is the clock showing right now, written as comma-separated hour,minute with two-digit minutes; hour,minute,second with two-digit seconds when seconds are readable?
11,02
